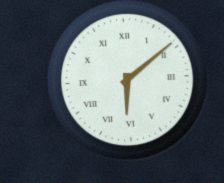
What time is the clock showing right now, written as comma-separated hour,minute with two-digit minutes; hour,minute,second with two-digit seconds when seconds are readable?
6,09
